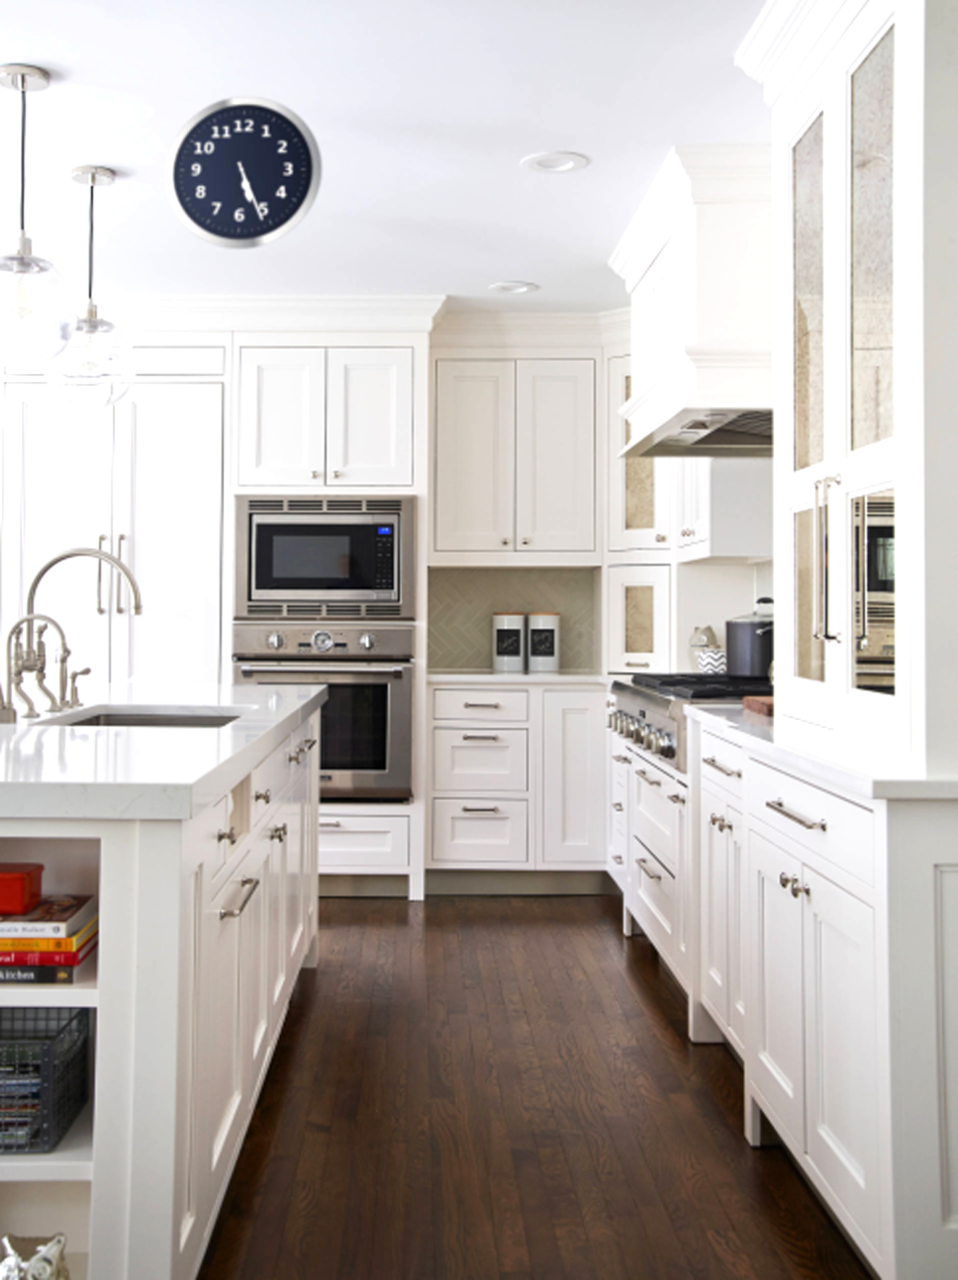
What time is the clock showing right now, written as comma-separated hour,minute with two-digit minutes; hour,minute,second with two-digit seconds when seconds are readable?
5,26
